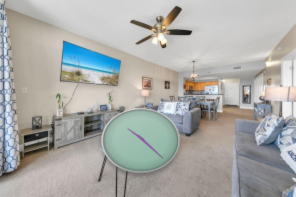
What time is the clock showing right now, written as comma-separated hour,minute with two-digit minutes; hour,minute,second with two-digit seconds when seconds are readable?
10,23
